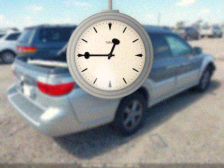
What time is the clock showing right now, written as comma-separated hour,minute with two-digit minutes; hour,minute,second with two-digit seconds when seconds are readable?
12,45
